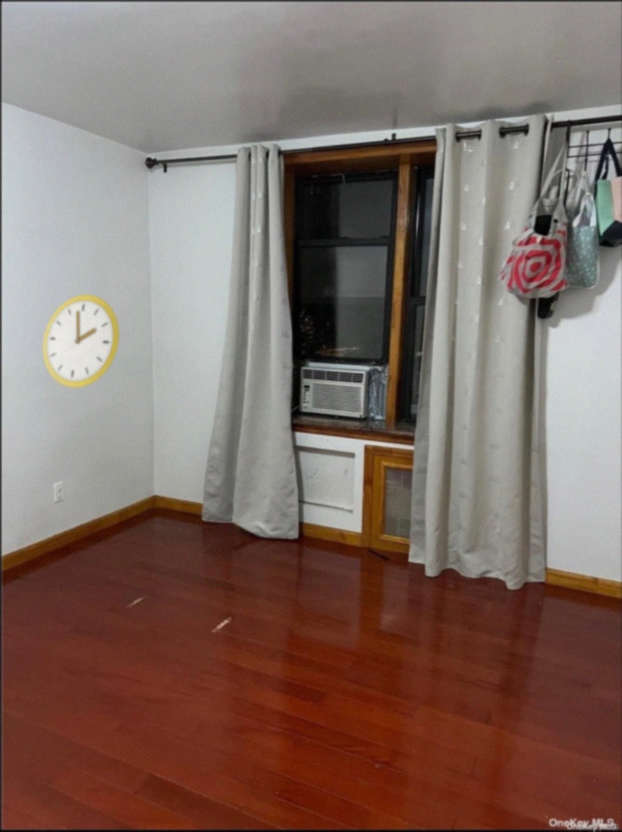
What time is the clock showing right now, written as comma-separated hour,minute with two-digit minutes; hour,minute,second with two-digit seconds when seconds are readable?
1,58
